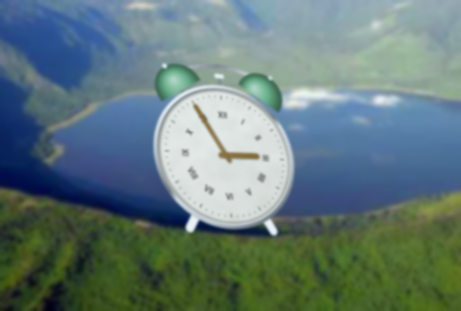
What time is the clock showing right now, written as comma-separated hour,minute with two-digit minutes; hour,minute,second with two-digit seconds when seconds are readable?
2,55
